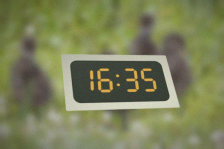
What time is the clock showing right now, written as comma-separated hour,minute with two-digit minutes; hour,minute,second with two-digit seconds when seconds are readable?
16,35
